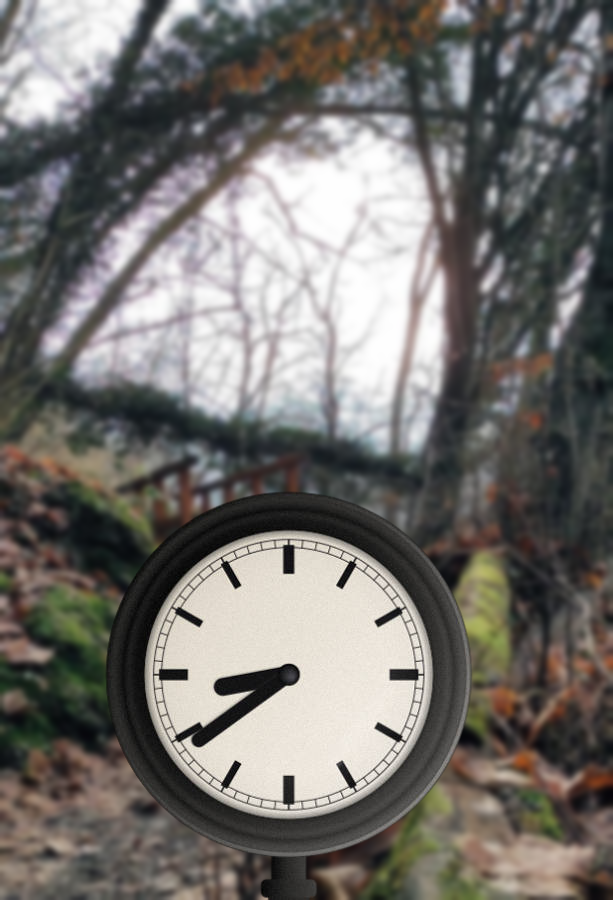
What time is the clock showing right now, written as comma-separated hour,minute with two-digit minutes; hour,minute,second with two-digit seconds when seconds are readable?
8,39
